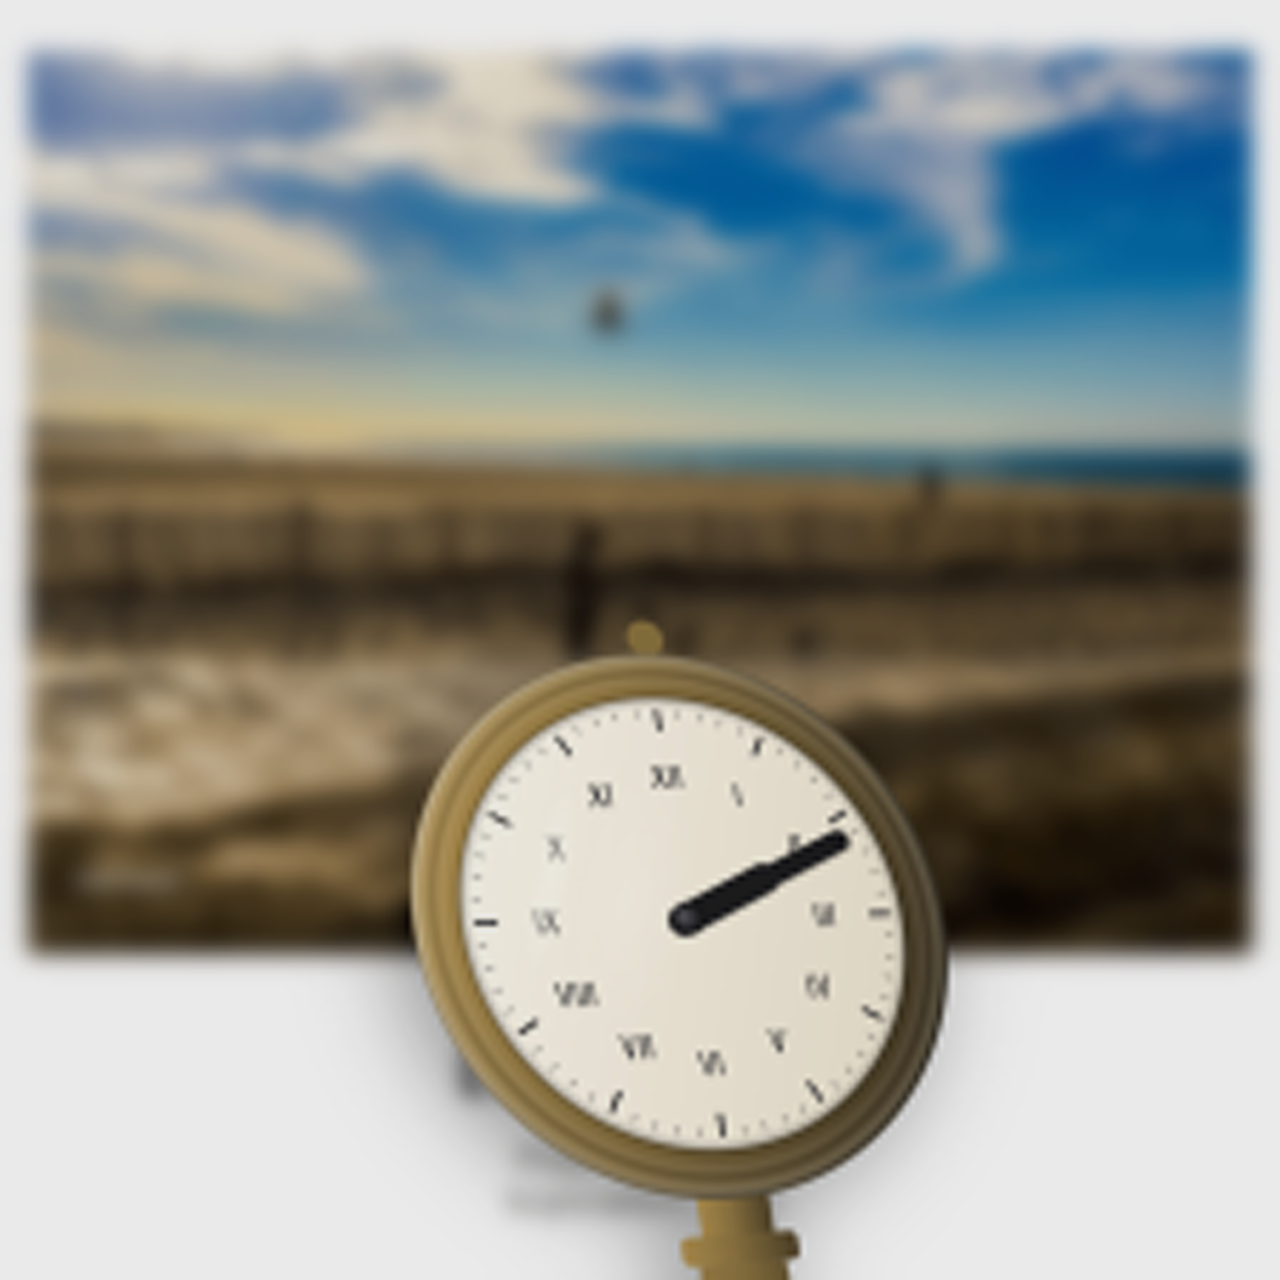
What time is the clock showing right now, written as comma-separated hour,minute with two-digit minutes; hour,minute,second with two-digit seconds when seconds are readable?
2,11
